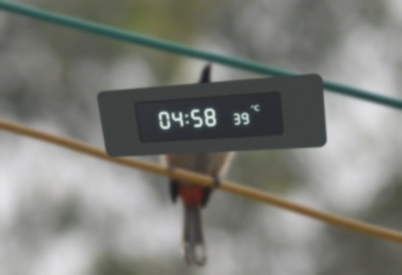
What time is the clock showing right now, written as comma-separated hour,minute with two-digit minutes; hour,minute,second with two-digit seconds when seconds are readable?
4,58
